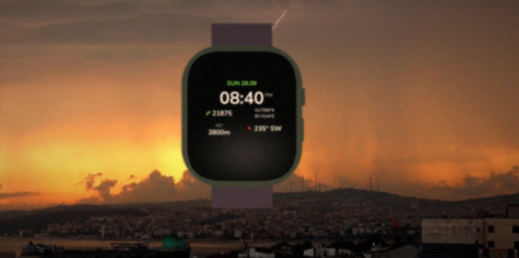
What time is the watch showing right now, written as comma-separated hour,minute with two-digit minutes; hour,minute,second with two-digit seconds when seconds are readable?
8,40
